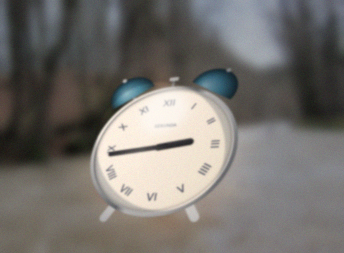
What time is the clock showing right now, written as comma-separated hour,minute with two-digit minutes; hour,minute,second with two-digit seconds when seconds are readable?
2,44
